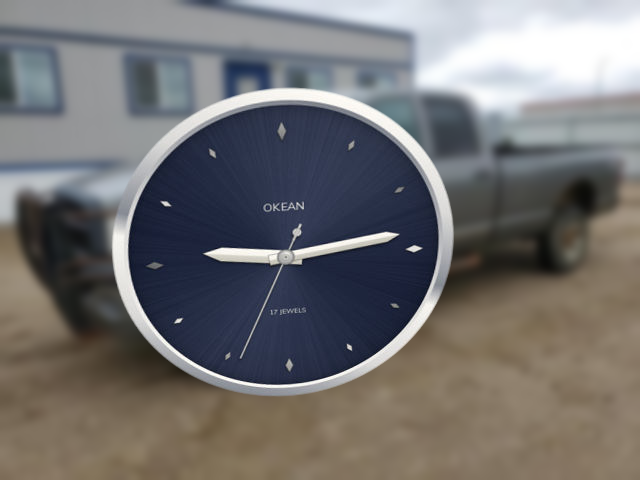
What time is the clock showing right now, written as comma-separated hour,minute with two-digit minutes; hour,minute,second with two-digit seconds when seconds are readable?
9,13,34
